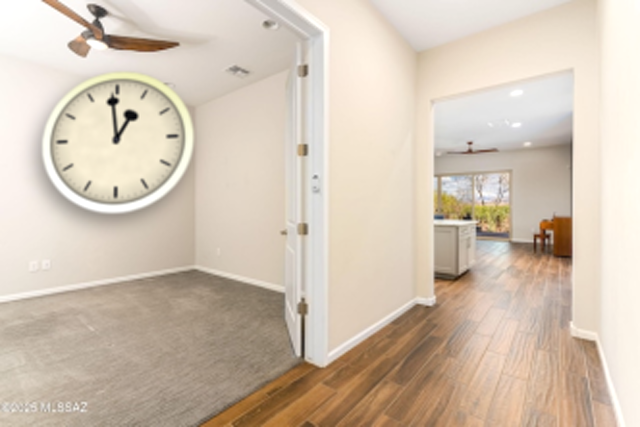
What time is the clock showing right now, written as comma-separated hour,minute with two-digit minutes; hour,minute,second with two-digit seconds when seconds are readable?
12,59
